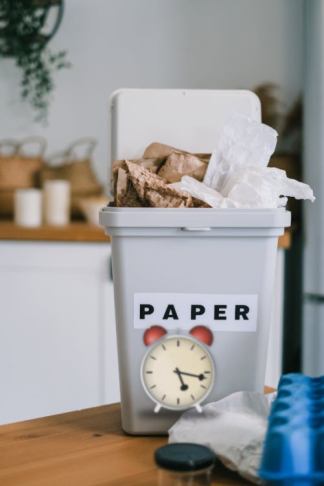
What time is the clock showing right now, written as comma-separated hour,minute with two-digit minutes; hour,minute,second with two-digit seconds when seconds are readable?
5,17
